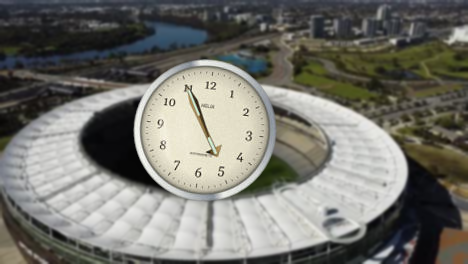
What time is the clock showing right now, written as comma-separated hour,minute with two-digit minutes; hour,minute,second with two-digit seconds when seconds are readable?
4,55
